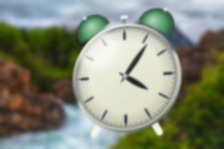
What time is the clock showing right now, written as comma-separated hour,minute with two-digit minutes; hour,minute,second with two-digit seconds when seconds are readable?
4,06
